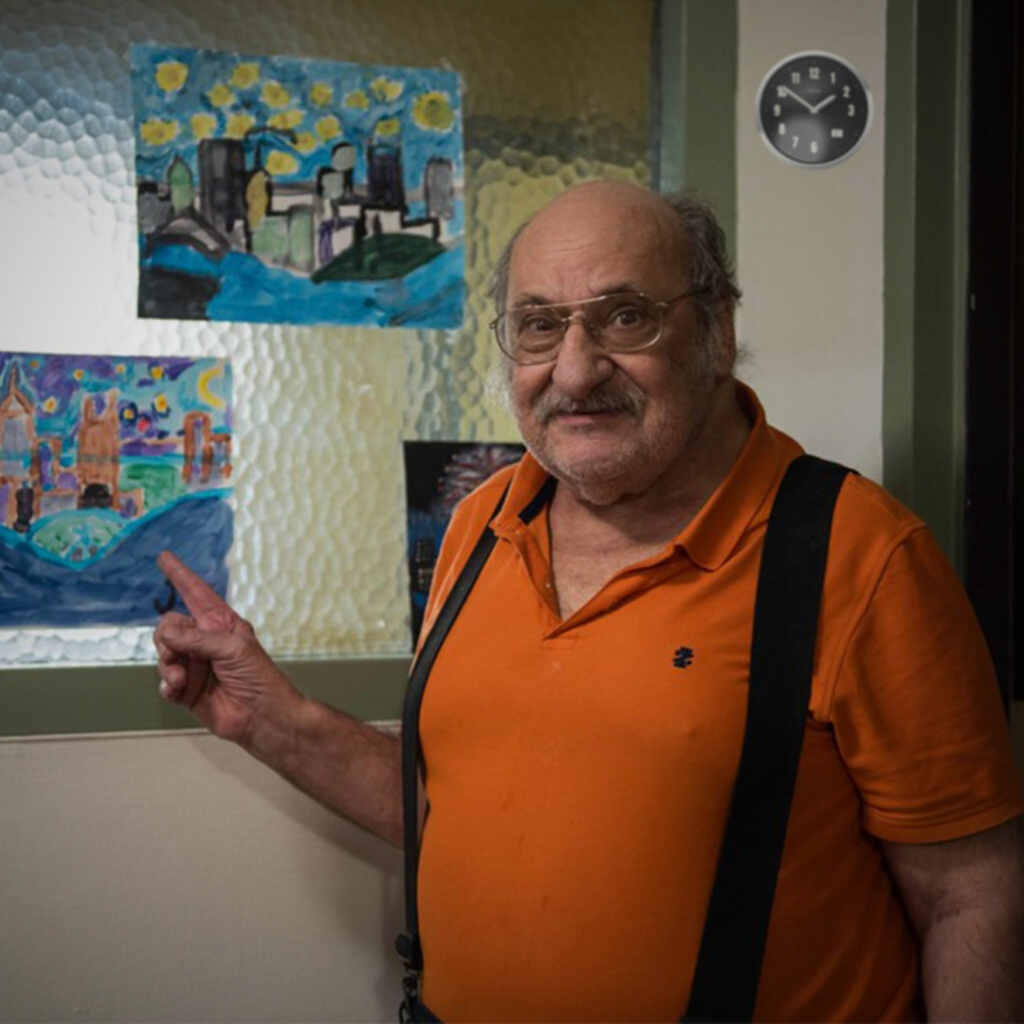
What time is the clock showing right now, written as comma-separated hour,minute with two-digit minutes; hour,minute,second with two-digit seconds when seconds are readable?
1,51
